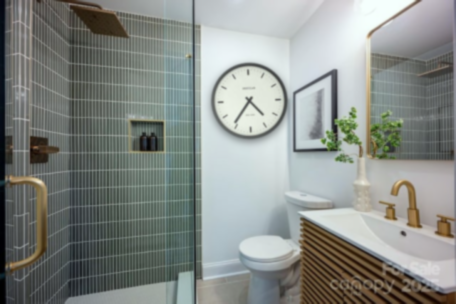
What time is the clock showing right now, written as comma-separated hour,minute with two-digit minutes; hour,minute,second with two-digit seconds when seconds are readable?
4,36
